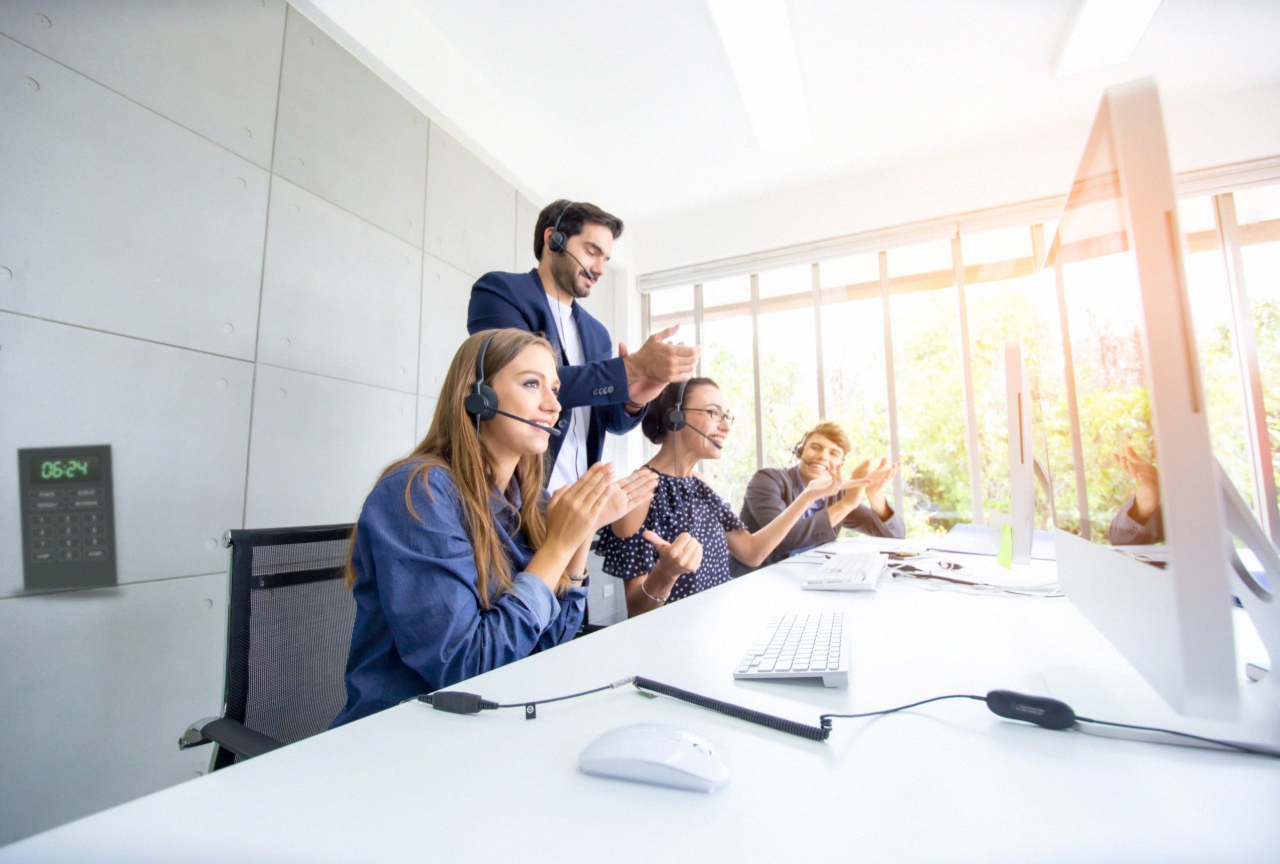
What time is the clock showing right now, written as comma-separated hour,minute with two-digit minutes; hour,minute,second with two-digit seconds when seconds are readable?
6,24
